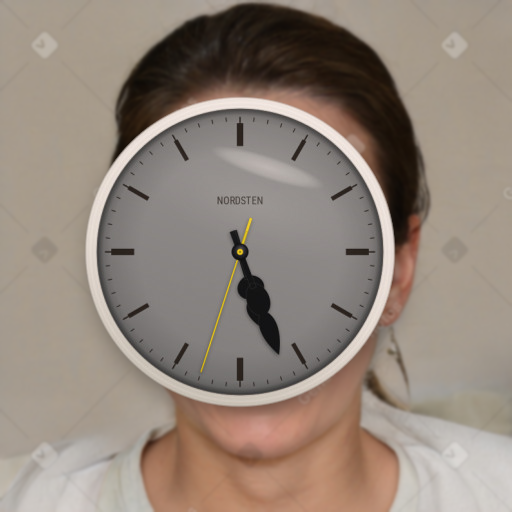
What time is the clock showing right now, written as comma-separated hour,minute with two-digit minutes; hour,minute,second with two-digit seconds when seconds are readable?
5,26,33
